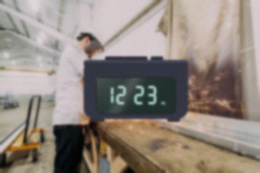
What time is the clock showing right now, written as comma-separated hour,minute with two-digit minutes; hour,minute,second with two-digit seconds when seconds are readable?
12,23
